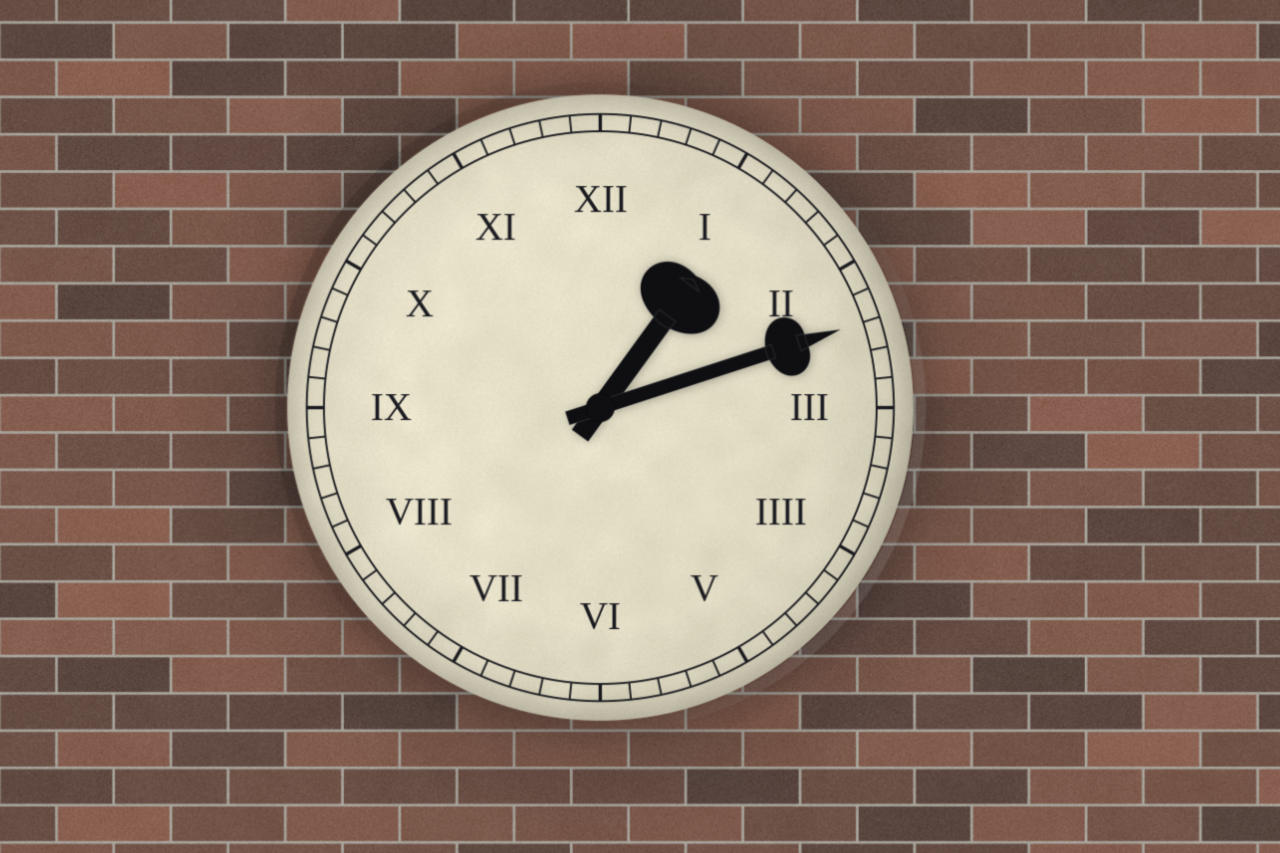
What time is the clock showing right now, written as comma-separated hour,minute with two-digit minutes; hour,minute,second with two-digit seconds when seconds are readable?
1,12
